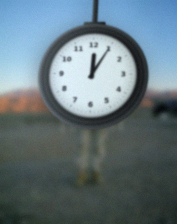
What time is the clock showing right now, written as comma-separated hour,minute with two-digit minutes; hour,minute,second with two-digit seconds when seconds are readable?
12,05
